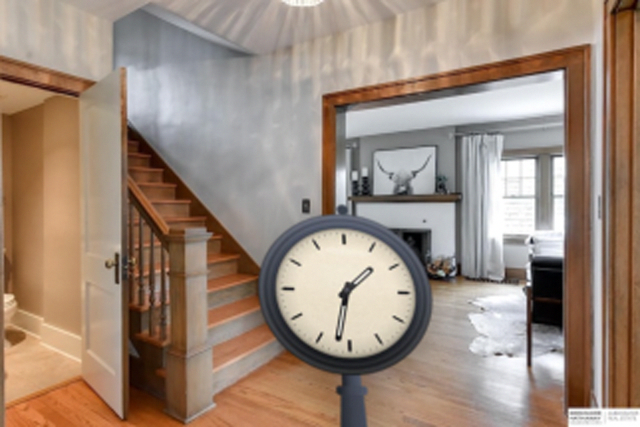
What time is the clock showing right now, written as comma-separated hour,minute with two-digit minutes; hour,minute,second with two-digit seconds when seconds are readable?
1,32
